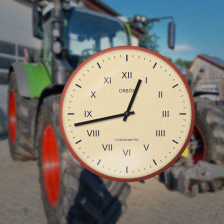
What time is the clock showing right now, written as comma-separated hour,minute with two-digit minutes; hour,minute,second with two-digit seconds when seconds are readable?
12,43
